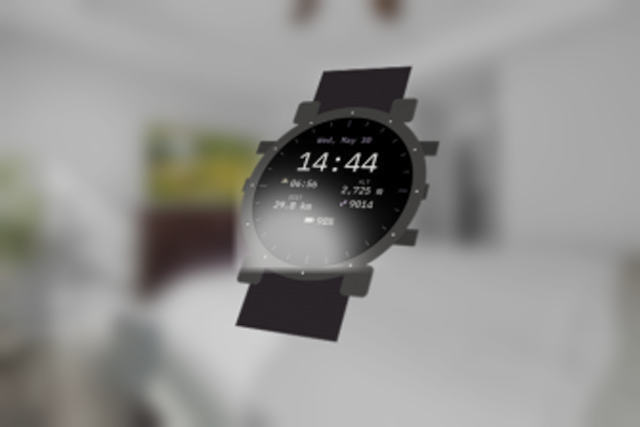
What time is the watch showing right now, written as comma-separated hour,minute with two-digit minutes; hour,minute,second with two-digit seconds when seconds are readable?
14,44
